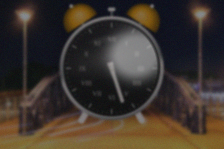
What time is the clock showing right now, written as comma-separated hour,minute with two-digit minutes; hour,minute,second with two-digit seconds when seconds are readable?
5,27
